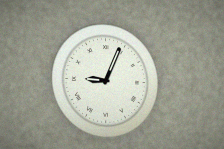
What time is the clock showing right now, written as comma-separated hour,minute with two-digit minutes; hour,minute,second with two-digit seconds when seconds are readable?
9,04
